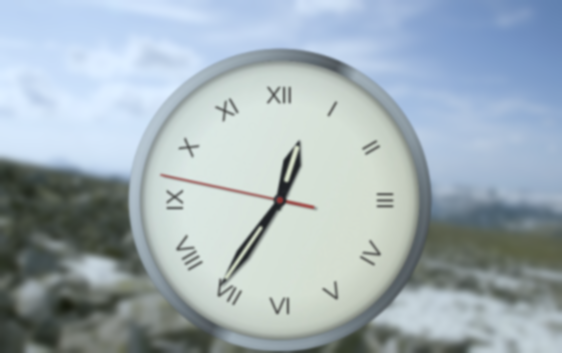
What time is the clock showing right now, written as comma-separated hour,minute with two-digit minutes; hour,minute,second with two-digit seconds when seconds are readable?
12,35,47
